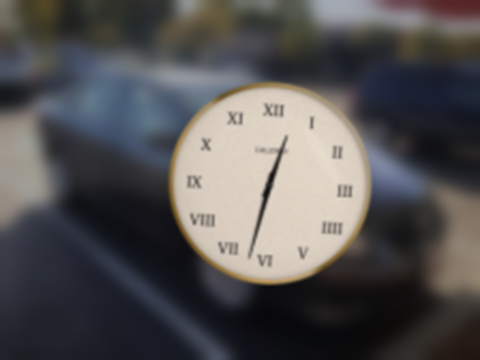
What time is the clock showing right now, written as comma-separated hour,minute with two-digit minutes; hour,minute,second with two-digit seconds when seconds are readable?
12,32
